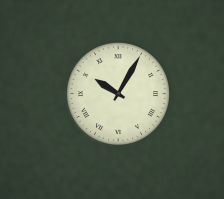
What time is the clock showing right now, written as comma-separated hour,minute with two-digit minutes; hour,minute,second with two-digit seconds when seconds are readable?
10,05
